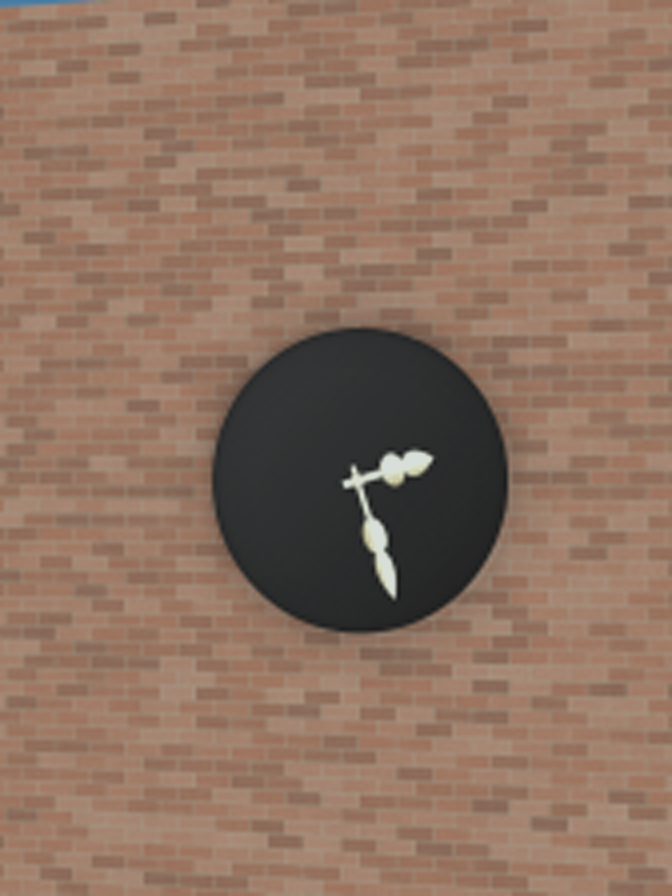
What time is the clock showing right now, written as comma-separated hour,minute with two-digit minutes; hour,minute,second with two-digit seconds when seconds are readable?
2,27
